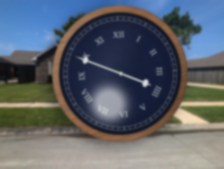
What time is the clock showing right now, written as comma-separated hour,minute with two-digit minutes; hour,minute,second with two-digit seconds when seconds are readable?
3,49
